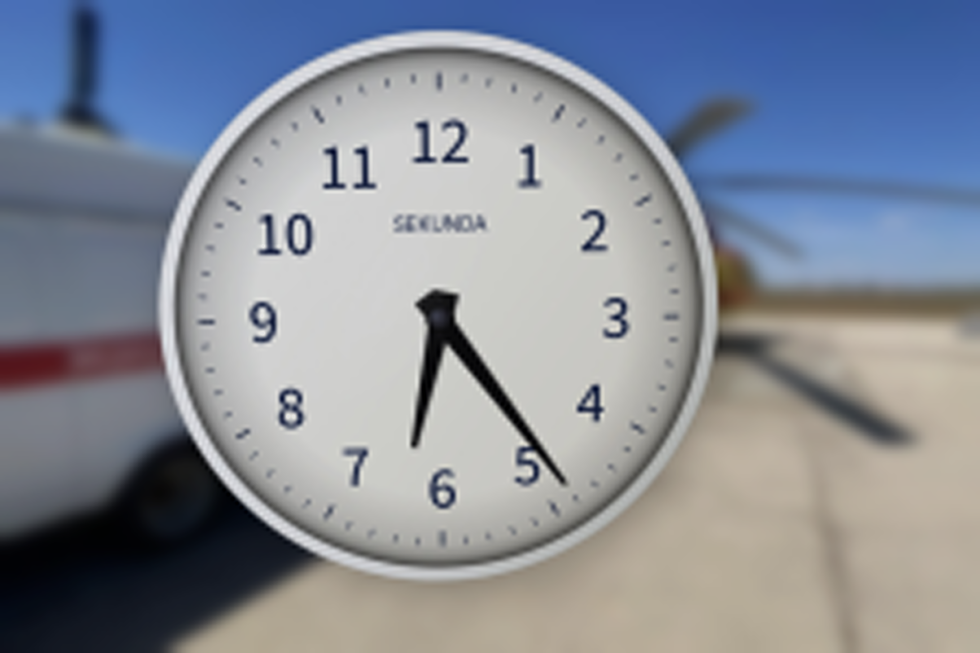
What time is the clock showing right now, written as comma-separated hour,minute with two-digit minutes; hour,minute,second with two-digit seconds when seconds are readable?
6,24
